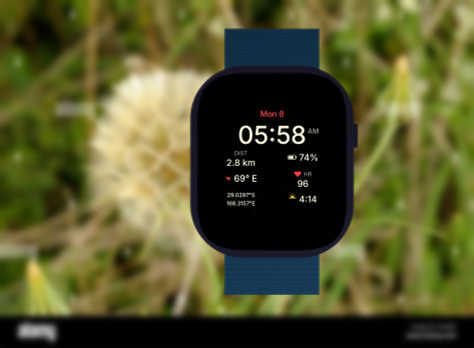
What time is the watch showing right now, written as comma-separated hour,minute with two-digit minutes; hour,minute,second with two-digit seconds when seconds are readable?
5,58
